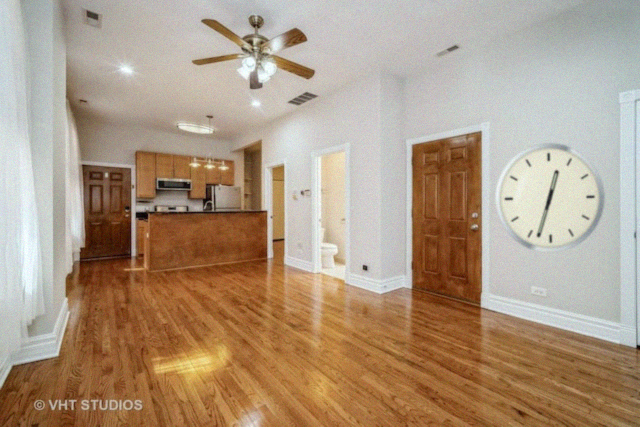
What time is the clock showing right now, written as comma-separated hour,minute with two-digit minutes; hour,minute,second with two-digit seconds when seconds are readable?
12,33
